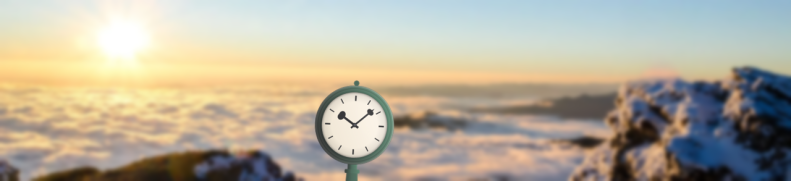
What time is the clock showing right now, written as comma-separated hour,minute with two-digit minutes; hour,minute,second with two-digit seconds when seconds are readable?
10,08
